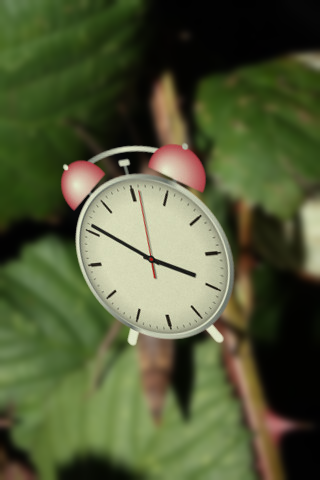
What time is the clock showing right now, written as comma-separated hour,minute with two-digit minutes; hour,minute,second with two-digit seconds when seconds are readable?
3,51,01
